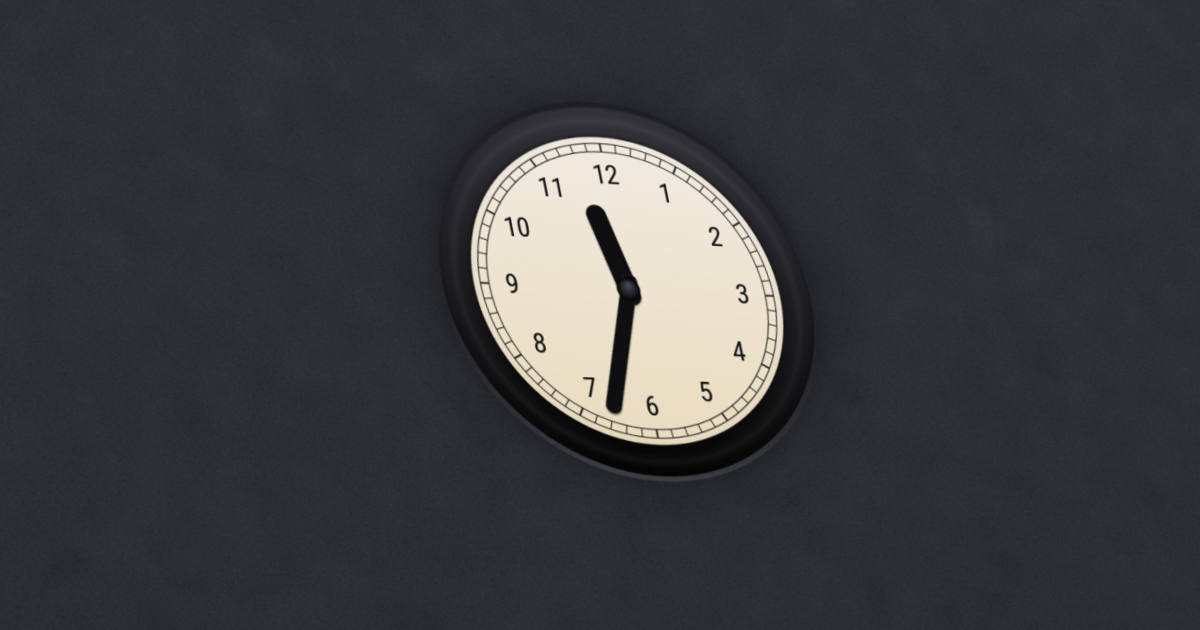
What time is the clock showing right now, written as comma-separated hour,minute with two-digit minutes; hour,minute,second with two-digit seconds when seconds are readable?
11,33
